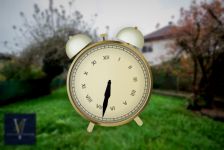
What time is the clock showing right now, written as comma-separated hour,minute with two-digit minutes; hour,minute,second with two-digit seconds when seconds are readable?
6,33
